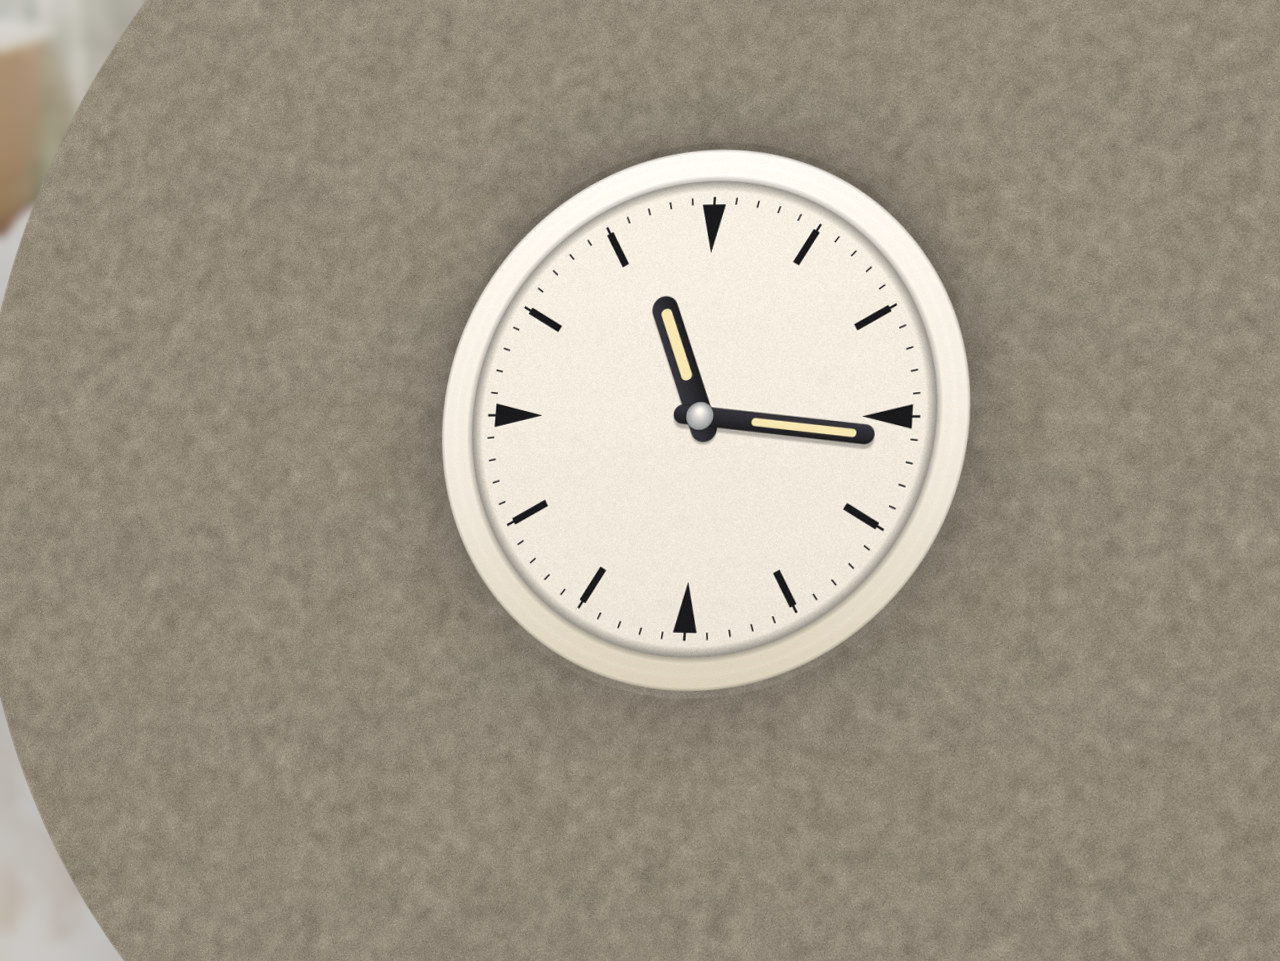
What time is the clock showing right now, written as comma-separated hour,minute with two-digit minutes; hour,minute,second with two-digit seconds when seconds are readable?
11,16
